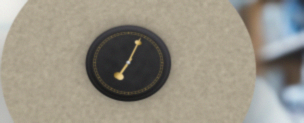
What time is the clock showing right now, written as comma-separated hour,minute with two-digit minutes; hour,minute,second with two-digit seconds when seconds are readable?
7,04
